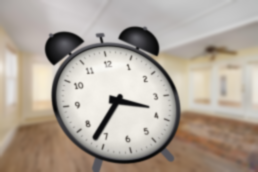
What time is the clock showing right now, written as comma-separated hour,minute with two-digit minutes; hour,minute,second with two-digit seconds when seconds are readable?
3,37
